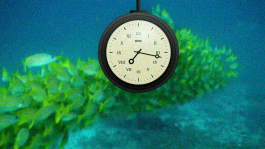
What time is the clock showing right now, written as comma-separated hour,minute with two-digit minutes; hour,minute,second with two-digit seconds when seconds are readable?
7,17
